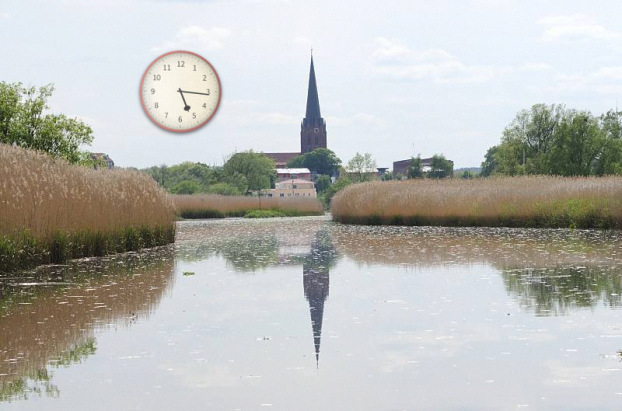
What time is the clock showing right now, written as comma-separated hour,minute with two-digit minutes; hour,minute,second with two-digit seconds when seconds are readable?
5,16
